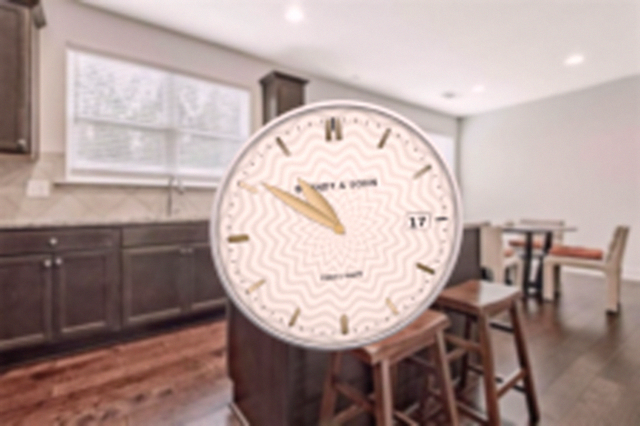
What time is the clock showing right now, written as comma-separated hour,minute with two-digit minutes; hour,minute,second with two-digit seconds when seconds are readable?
10,51
